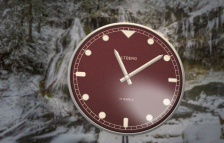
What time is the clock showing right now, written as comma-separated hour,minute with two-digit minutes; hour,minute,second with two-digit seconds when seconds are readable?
11,09
